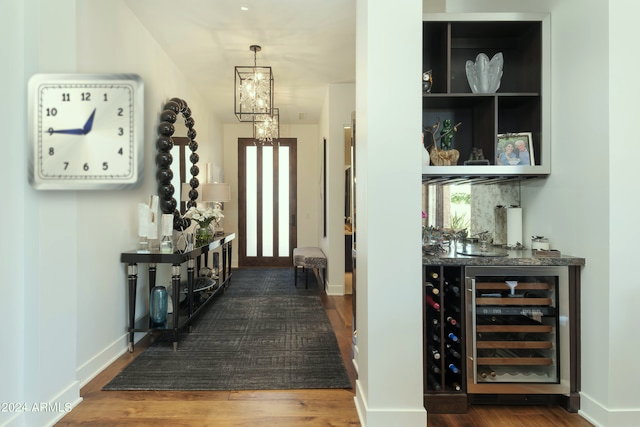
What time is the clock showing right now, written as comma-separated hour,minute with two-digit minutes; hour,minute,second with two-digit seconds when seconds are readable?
12,45
